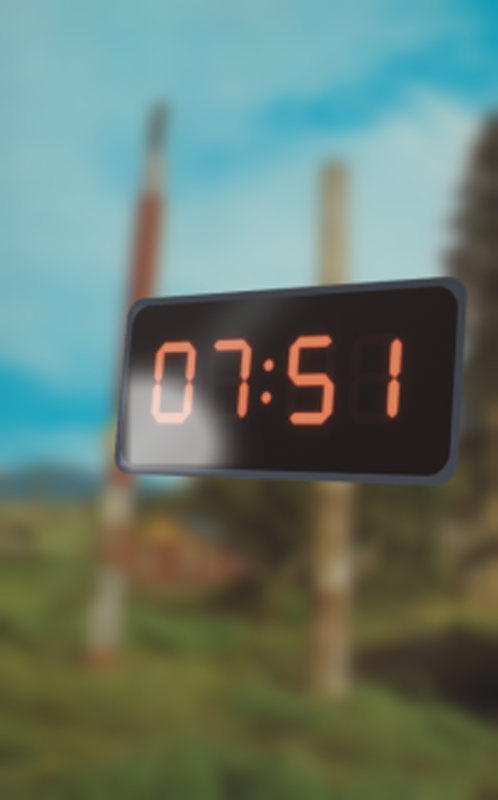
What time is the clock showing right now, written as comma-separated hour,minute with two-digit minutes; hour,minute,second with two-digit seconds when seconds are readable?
7,51
